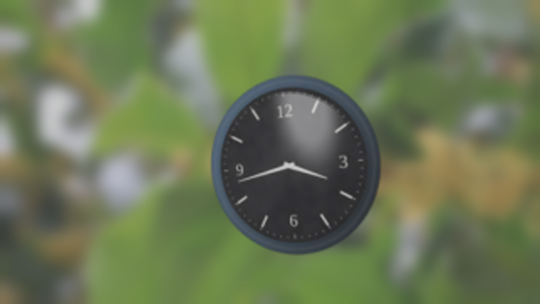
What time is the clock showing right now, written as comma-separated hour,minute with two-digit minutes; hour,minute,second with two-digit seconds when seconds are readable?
3,43
